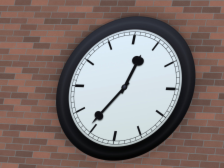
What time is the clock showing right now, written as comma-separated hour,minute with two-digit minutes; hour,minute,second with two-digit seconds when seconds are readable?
12,36
